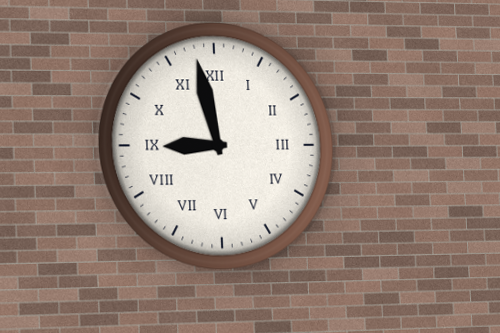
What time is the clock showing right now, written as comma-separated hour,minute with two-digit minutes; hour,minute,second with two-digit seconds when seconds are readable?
8,58
